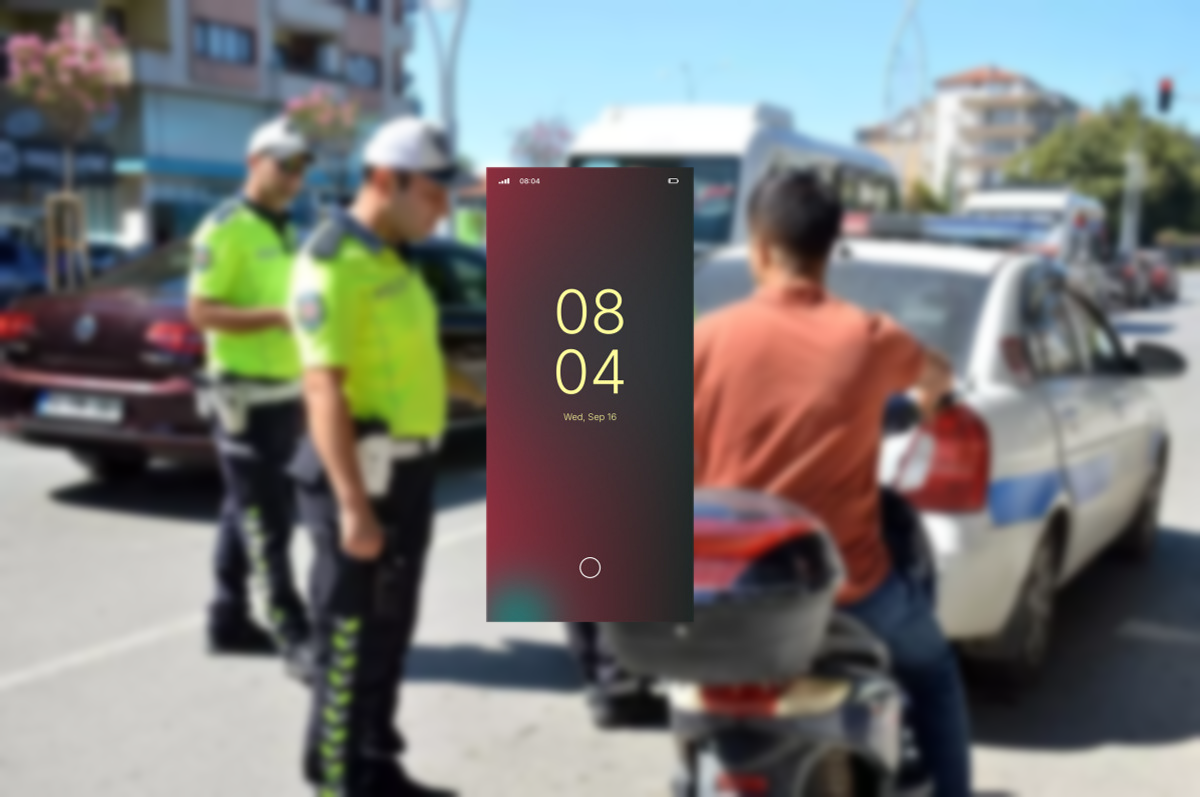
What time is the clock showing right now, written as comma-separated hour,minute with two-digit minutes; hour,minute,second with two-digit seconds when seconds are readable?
8,04
